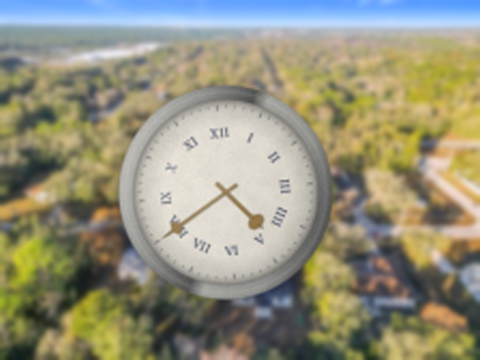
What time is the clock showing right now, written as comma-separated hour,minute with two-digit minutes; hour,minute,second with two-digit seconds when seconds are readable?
4,40
